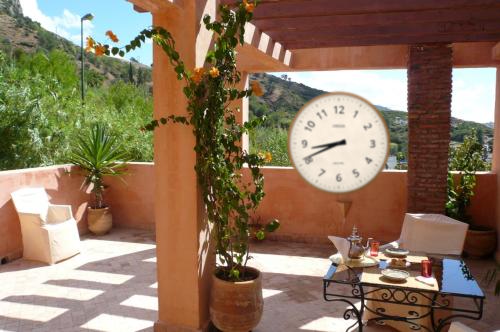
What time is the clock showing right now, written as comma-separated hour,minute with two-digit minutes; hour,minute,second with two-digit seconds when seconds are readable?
8,41
